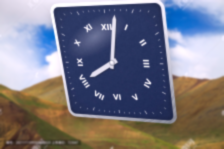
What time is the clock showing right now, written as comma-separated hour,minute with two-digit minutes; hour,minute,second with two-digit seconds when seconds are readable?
8,02
